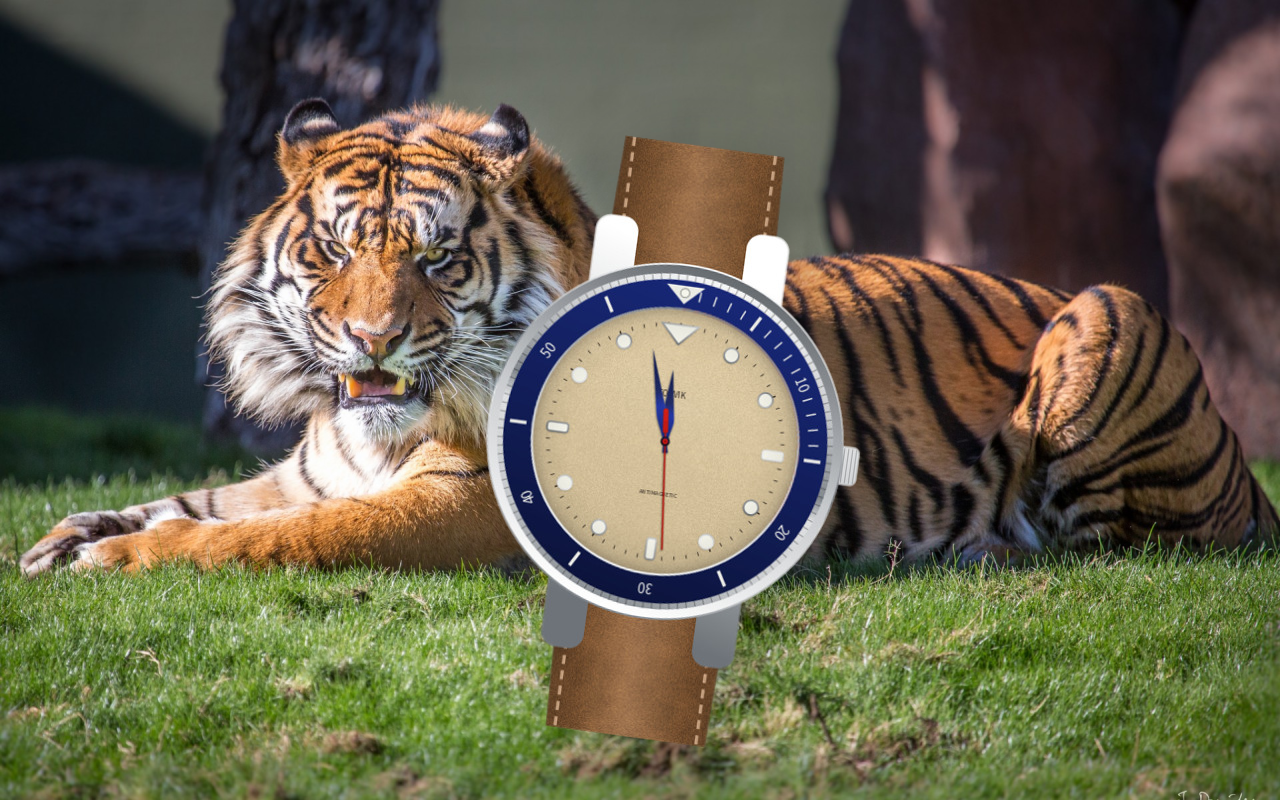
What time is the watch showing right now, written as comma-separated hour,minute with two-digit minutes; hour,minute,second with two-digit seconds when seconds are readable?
11,57,29
